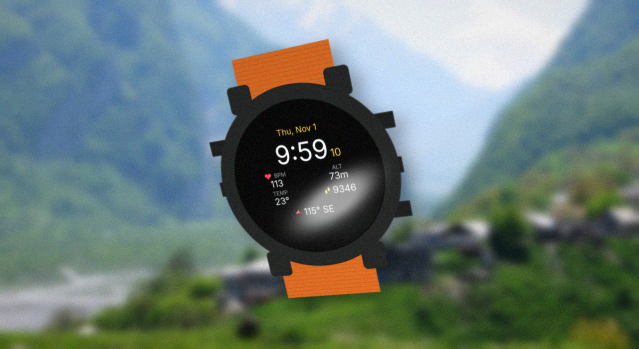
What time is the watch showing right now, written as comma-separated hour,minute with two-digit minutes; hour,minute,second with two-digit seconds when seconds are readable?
9,59,10
